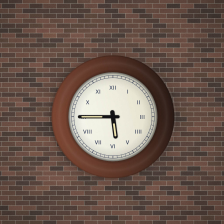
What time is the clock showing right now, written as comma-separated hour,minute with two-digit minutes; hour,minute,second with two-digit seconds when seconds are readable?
5,45
